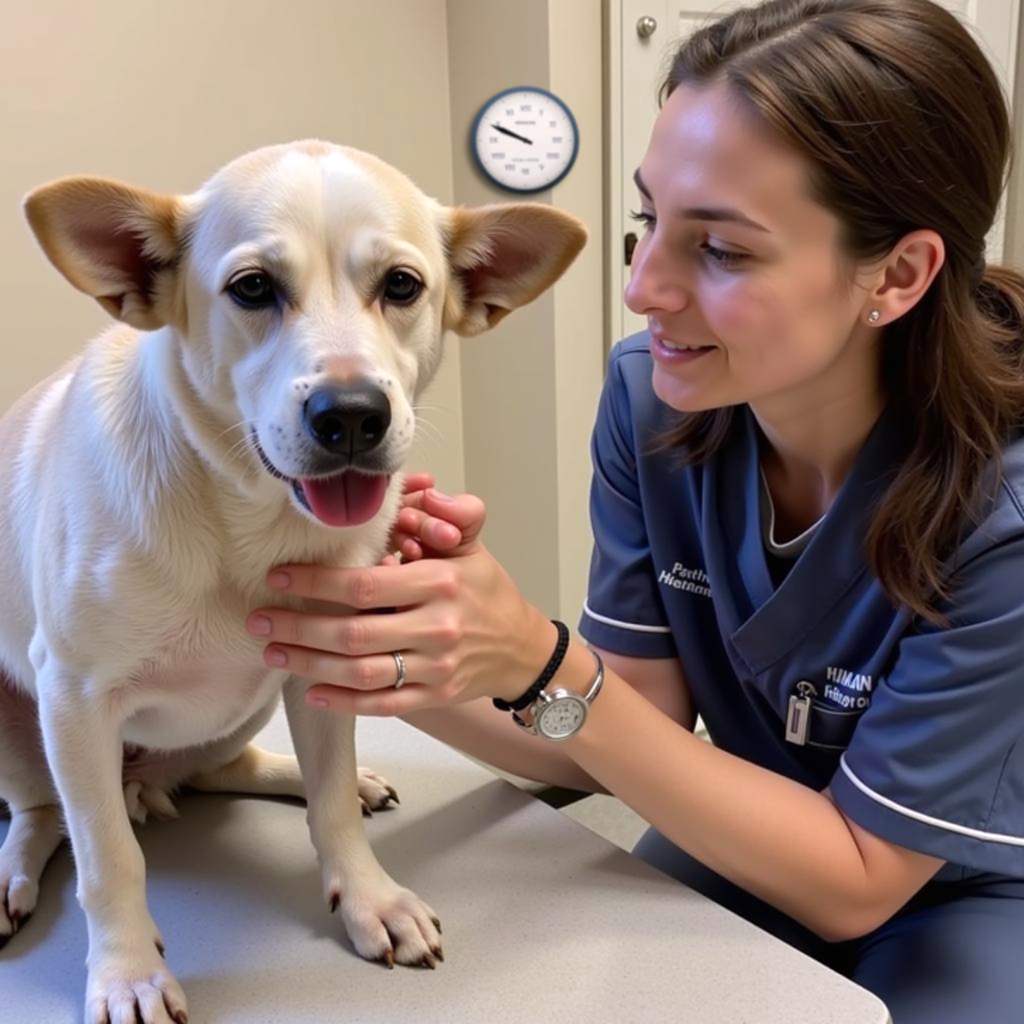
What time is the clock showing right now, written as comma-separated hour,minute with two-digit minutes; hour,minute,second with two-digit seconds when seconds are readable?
9,49
